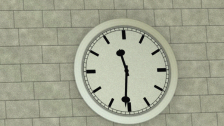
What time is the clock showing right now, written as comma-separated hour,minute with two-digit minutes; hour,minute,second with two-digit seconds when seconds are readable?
11,31
